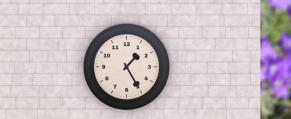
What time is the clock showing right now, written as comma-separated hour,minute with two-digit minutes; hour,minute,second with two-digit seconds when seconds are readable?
1,25
